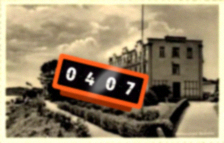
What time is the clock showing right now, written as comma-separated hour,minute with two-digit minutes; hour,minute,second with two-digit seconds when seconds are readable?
4,07
